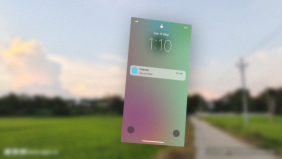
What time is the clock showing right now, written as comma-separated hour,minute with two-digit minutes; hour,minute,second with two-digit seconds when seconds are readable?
1,10
